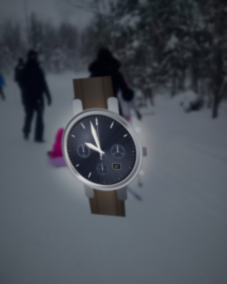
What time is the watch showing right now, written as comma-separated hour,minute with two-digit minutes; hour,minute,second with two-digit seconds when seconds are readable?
9,58
